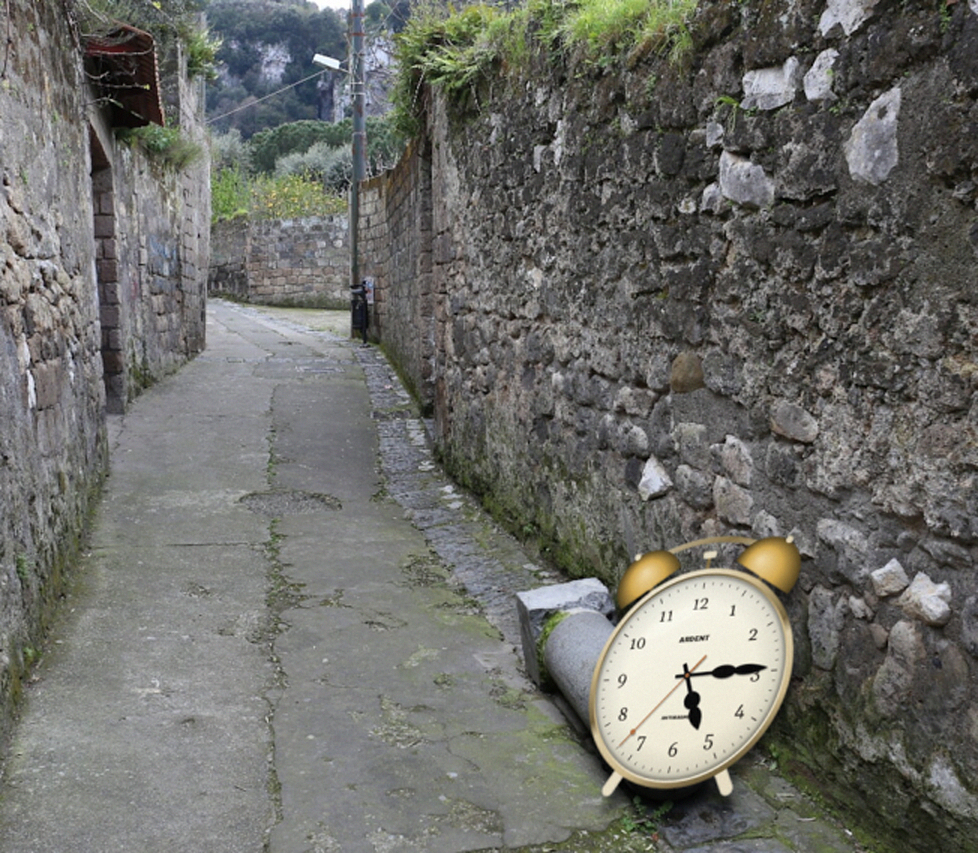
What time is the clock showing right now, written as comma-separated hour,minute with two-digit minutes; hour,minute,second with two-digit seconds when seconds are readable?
5,14,37
